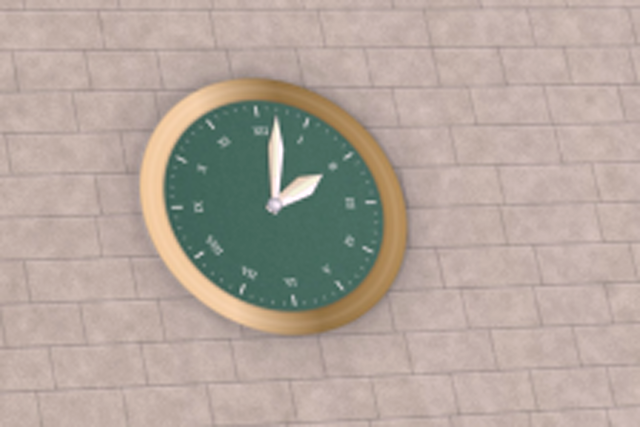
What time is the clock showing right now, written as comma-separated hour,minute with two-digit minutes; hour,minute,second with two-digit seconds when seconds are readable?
2,02
